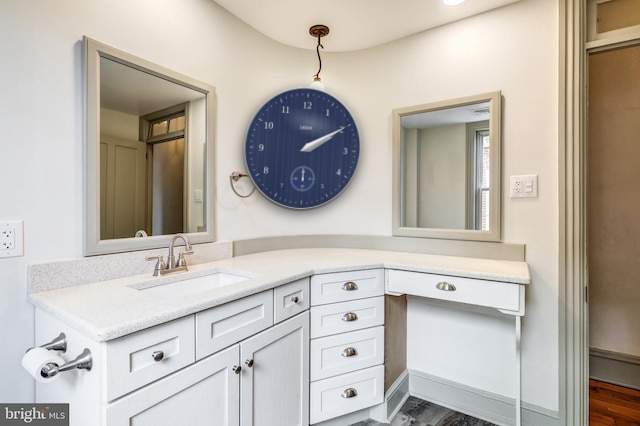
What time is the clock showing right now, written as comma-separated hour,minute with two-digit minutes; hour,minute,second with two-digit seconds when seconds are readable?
2,10
